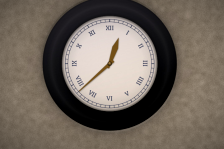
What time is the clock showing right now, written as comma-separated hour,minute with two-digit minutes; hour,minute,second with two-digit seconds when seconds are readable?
12,38
